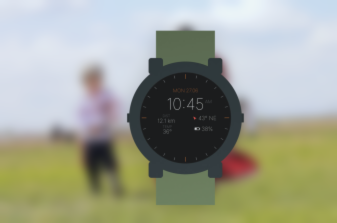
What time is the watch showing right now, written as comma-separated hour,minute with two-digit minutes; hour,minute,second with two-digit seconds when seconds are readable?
10,45
